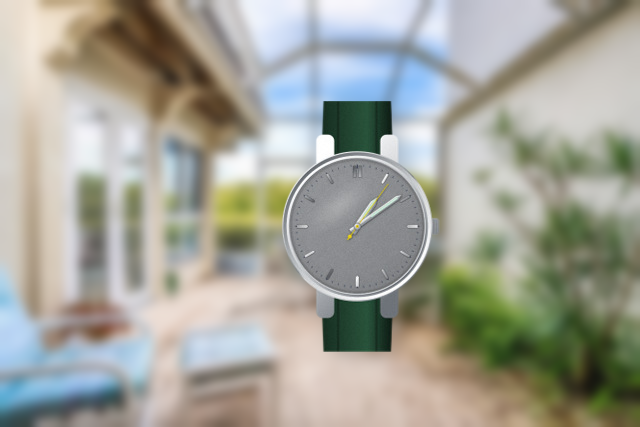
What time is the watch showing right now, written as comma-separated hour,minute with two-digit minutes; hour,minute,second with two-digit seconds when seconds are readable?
1,09,06
